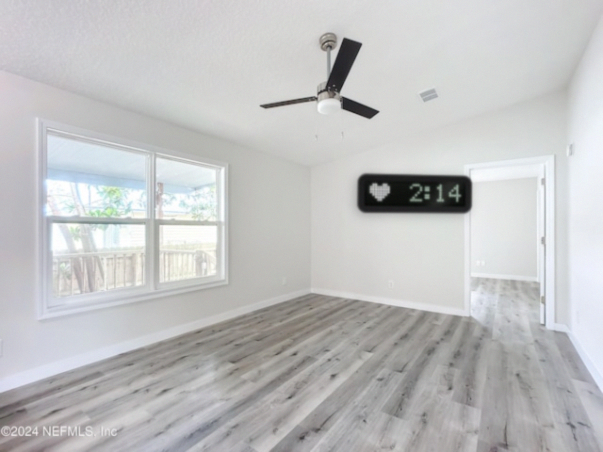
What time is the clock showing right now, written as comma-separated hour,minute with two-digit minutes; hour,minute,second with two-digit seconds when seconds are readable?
2,14
